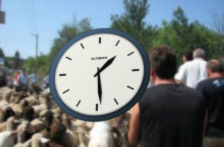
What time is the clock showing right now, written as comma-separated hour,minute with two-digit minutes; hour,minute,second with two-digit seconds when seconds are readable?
1,29
